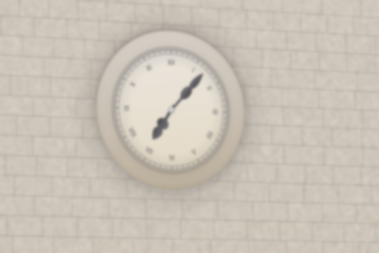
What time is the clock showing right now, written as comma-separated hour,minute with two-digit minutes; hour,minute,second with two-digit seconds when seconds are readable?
7,07
